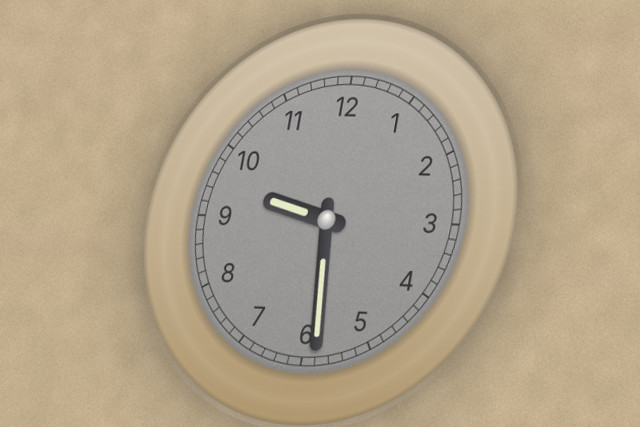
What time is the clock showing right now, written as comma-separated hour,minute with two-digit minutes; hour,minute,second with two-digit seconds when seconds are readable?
9,29
